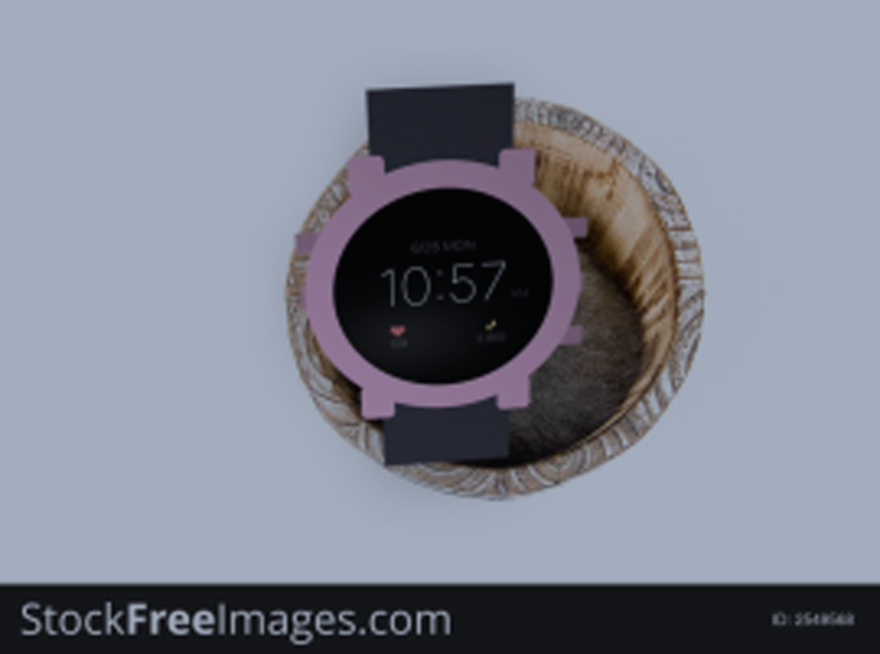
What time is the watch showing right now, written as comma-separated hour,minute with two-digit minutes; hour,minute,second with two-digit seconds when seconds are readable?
10,57
